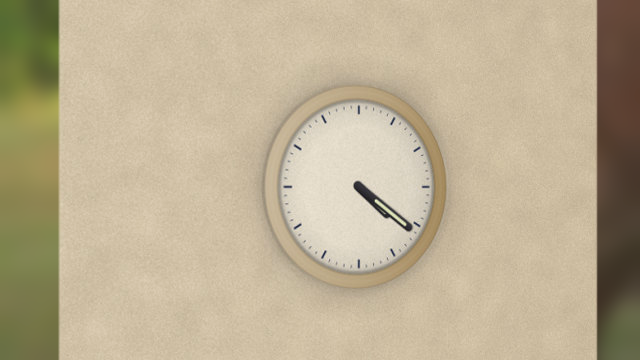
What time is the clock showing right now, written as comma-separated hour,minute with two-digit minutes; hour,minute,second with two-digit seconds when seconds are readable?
4,21
